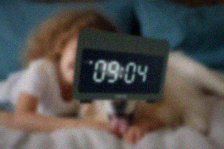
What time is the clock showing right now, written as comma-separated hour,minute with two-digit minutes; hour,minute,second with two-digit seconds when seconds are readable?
9,04
